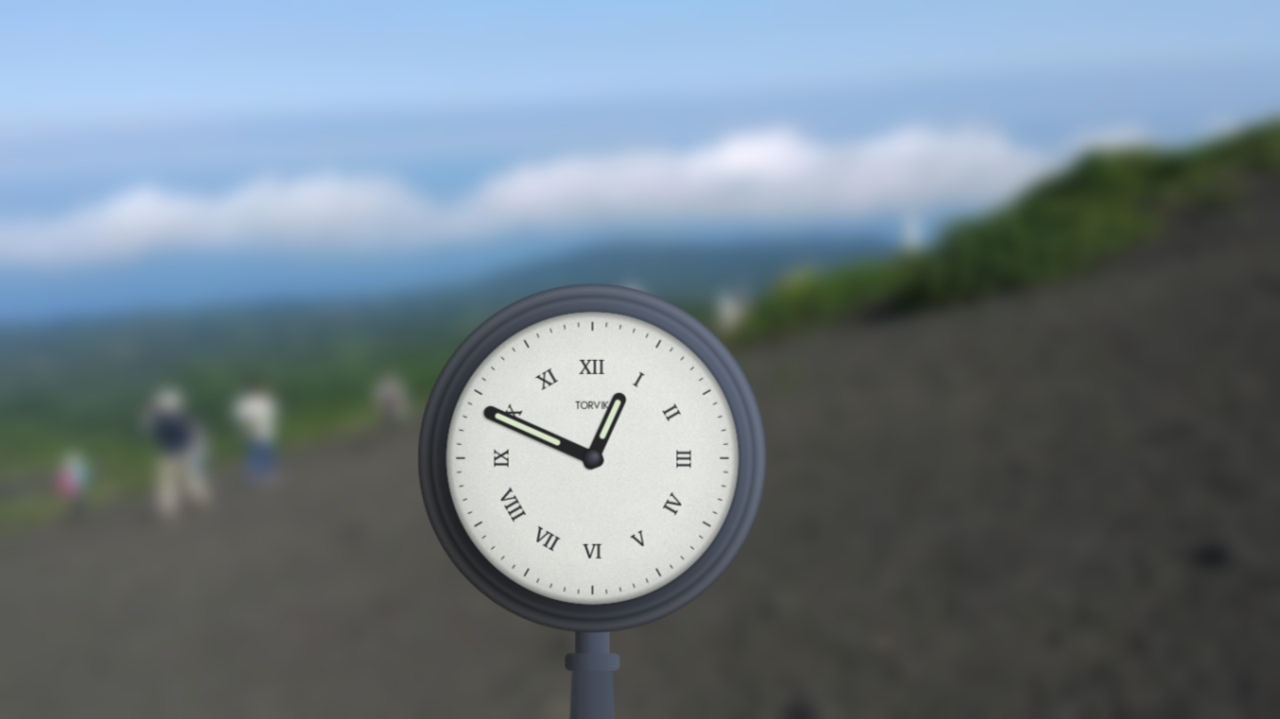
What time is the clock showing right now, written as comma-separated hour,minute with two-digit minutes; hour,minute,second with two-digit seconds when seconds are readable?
12,49
